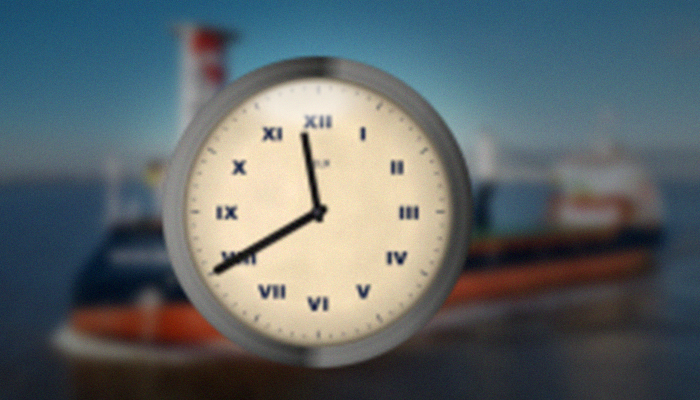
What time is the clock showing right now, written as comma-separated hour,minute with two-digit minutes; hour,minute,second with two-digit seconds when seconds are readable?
11,40
